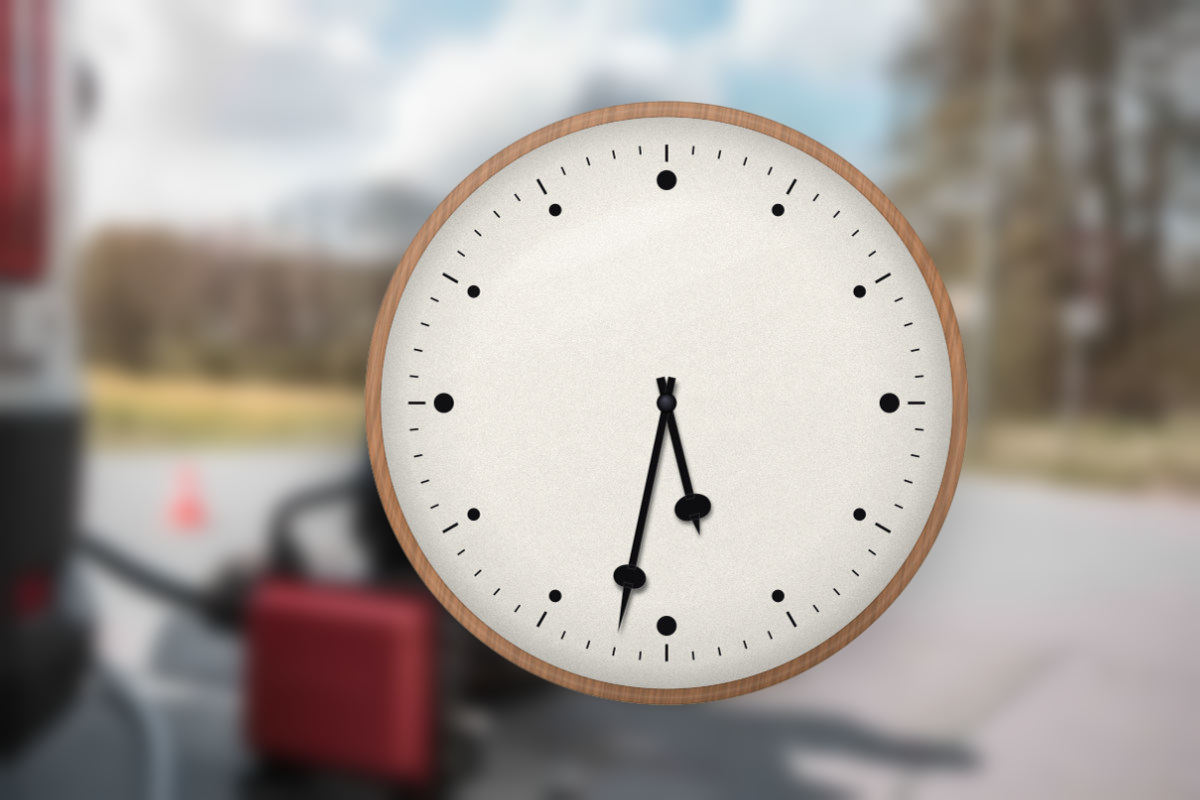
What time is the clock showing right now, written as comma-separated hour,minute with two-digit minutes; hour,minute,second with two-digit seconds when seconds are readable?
5,32
